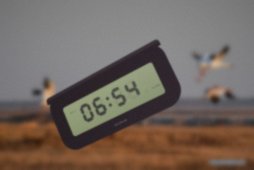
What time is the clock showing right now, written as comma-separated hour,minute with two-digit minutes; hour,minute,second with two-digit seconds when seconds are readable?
6,54
